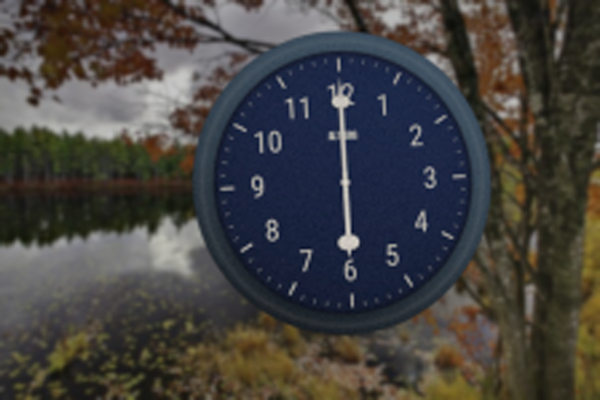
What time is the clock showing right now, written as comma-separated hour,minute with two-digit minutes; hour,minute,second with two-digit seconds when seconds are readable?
6,00
